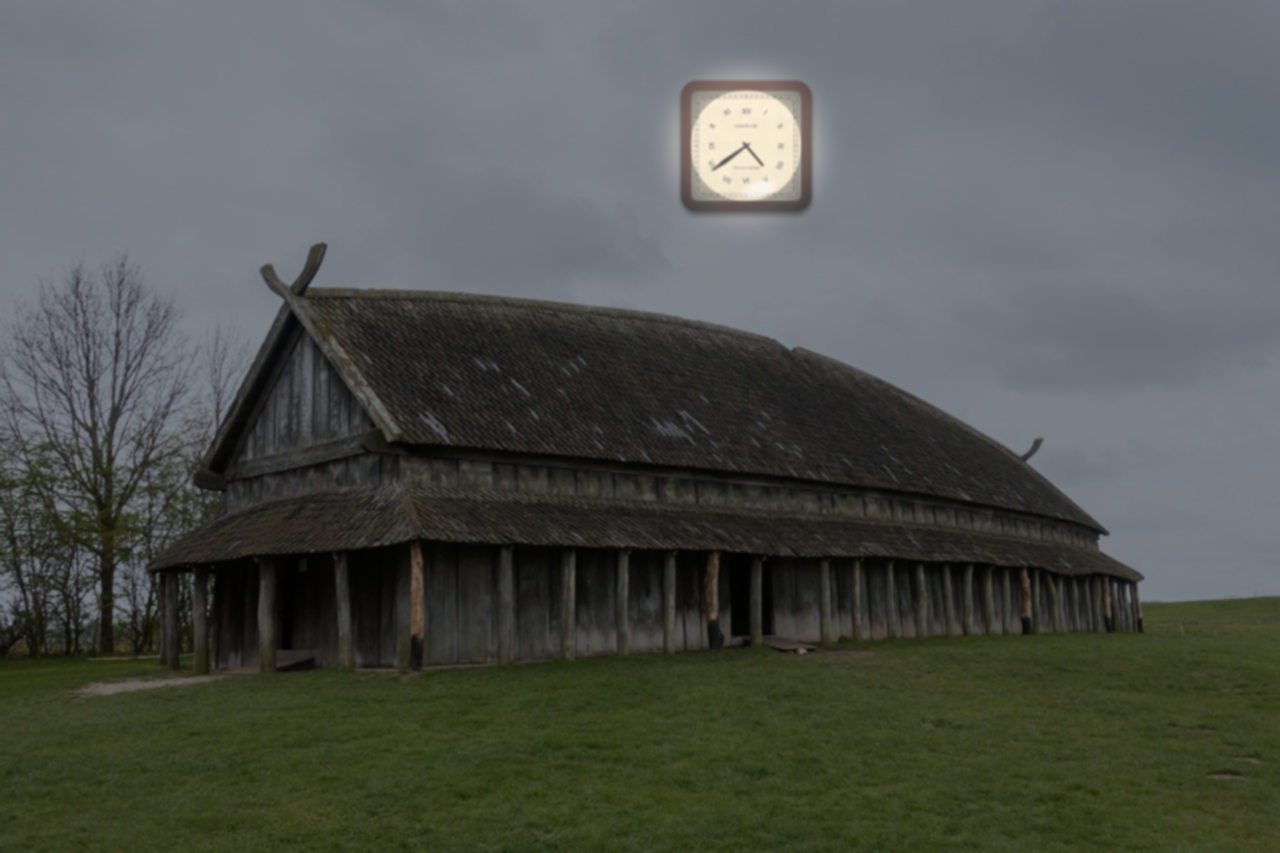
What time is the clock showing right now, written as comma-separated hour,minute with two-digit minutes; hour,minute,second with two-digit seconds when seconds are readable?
4,39
